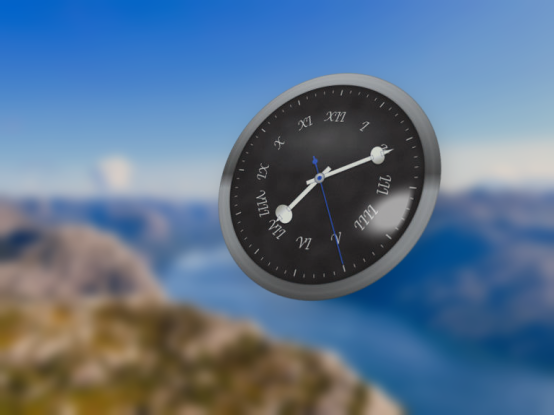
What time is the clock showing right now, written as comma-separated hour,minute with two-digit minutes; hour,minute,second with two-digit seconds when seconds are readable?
7,10,25
